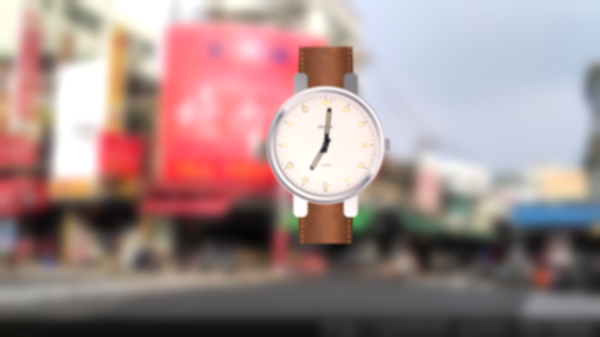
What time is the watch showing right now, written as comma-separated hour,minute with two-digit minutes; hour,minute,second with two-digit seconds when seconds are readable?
7,01
